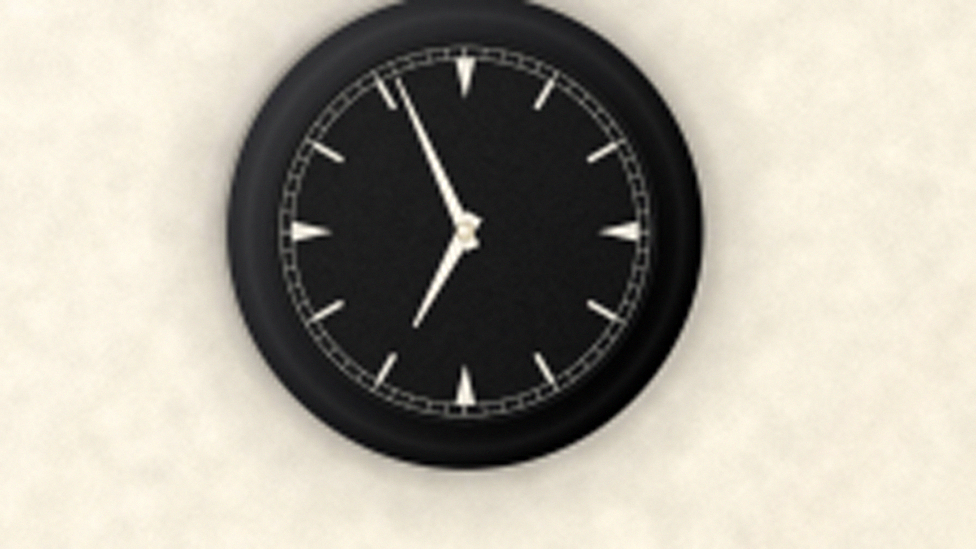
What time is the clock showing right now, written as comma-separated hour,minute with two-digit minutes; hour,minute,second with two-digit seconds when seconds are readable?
6,56
